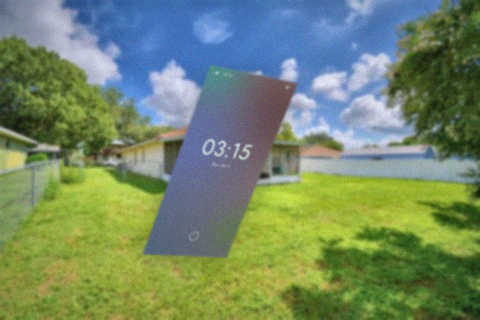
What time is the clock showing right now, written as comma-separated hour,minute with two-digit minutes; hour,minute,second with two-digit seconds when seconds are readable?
3,15
